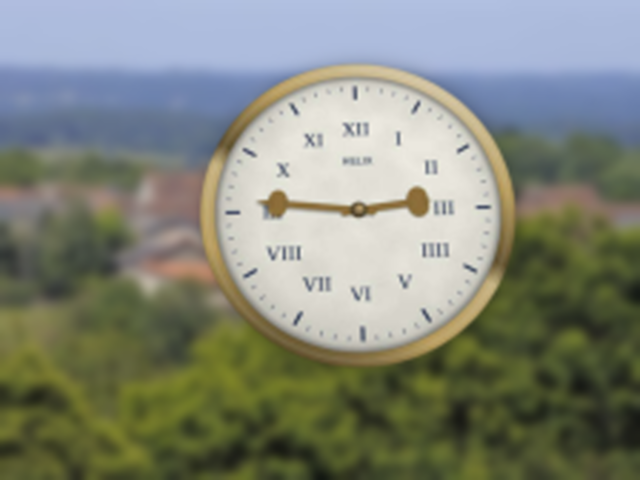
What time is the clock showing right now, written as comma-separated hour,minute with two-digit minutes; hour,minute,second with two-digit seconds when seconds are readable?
2,46
